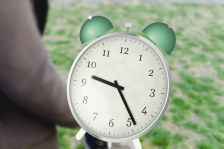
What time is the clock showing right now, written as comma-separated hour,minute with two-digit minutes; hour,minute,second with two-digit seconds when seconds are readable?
9,24
